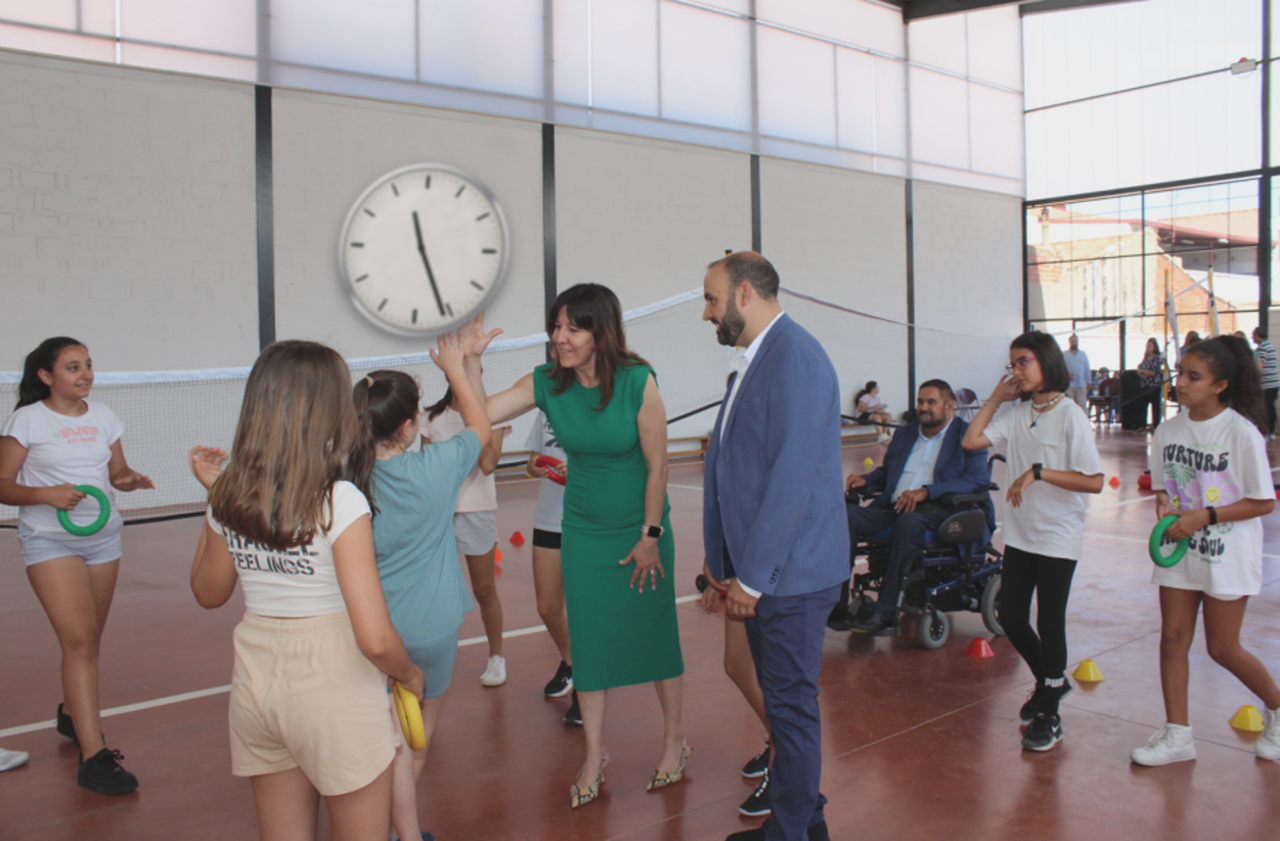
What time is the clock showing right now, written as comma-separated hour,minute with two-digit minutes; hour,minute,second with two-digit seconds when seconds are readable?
11,26
